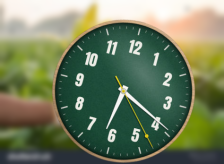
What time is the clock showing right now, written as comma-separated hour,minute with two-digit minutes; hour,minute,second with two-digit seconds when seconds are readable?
6,19,23
